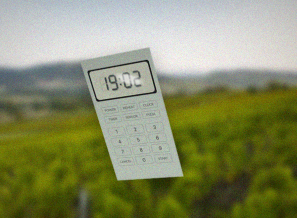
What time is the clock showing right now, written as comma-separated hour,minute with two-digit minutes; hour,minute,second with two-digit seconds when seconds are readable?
19,02
